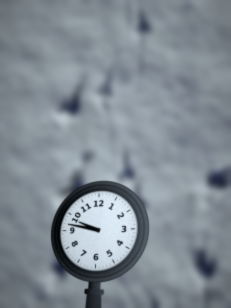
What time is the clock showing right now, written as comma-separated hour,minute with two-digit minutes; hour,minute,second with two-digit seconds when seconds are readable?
9,47
